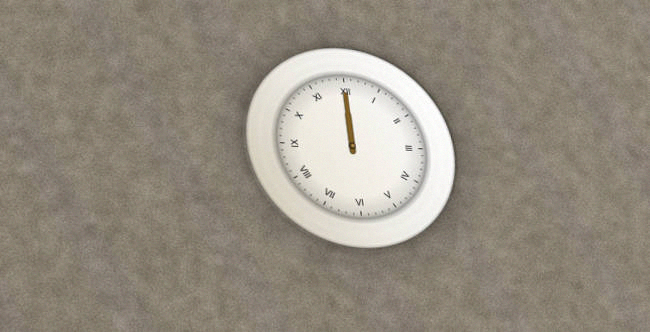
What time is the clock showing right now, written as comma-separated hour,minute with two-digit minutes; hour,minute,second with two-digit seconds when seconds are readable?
12,00
